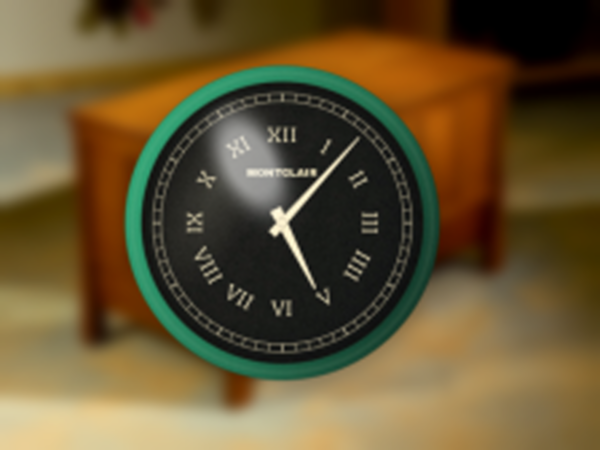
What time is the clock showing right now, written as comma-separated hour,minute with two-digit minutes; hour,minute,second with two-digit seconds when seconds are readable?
5,07
